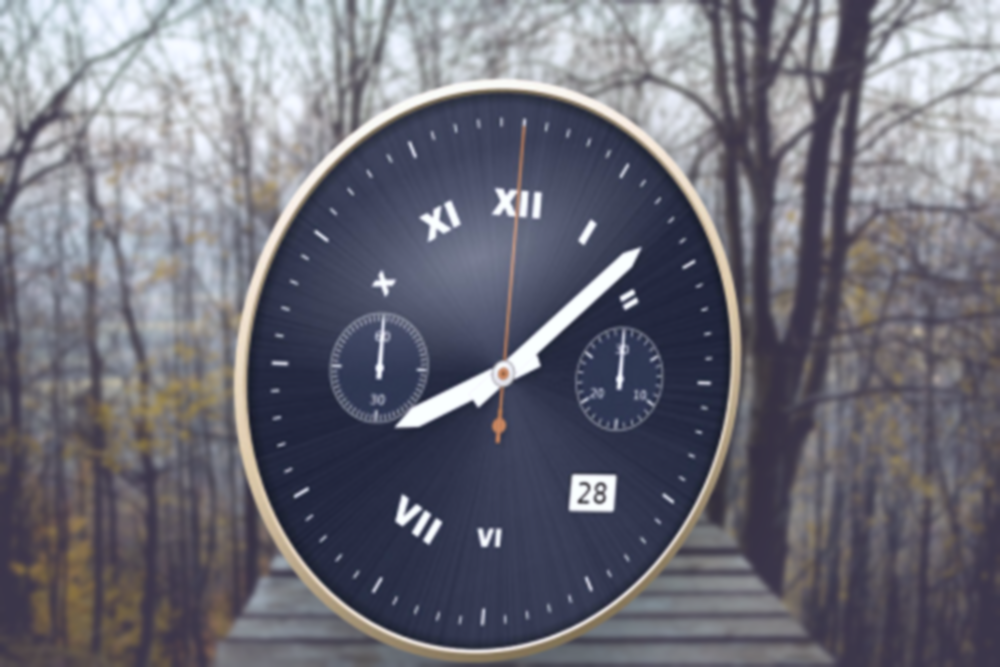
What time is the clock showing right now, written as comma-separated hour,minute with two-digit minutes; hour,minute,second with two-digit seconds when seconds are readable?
8,08
